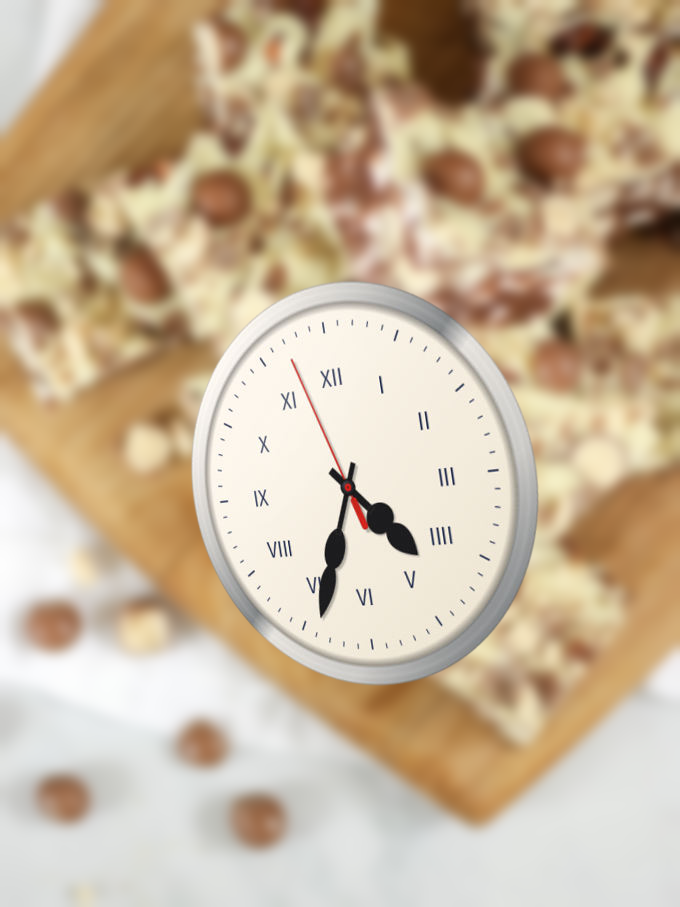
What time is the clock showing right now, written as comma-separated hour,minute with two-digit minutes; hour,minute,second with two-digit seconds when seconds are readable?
4,33,57
